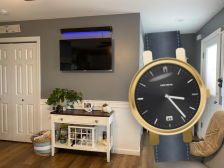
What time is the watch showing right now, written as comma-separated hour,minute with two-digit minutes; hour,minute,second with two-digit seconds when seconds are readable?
3,24
